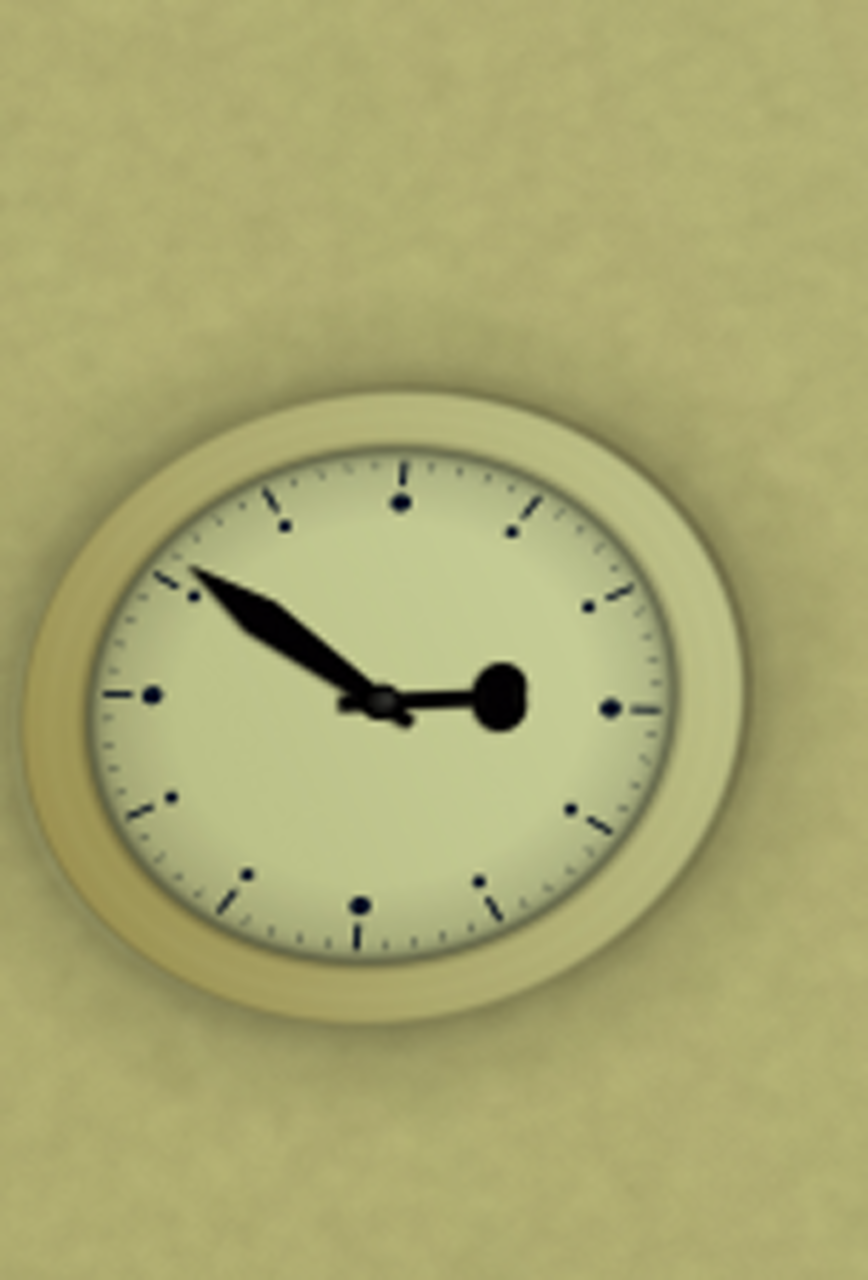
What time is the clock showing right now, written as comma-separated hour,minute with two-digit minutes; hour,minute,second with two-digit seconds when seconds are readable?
2,51
